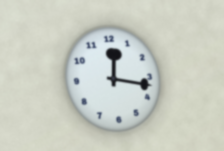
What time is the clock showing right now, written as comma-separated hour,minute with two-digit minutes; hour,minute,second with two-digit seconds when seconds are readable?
12,17
